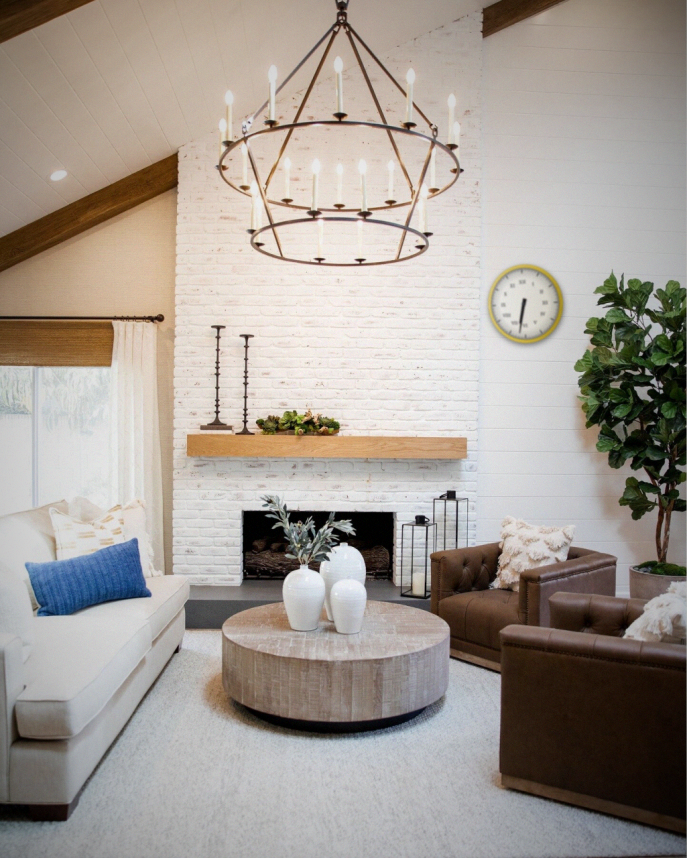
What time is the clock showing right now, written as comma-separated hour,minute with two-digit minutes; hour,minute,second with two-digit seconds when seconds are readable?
6,32
